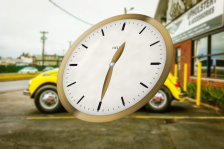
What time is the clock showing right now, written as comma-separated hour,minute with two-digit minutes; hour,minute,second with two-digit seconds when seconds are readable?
12,30
